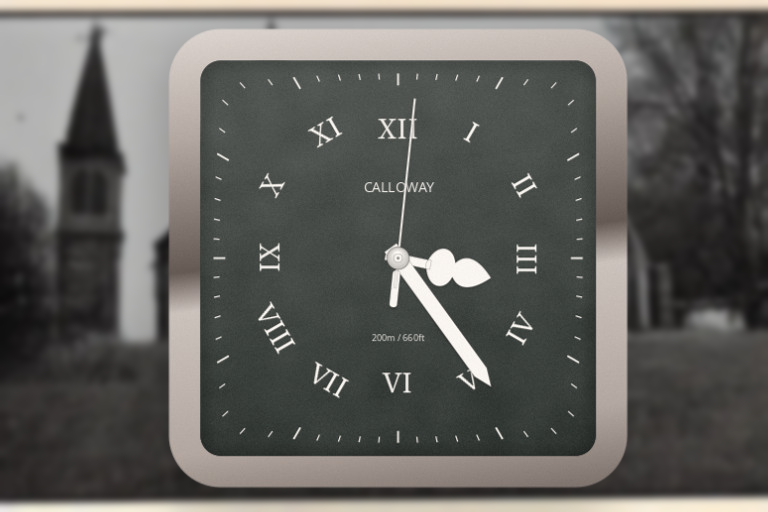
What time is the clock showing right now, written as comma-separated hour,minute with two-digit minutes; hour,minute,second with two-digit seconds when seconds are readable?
3,24,01
